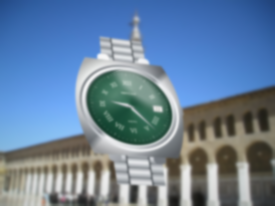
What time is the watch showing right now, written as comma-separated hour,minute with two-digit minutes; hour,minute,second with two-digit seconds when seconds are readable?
9,23
